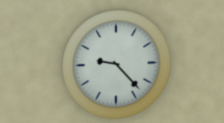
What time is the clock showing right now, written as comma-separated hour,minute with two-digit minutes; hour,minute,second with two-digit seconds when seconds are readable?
9,23
